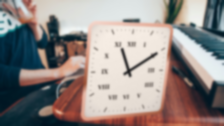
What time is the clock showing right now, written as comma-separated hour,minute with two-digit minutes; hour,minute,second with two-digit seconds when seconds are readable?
11,10
